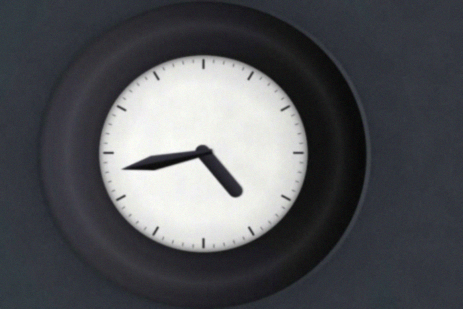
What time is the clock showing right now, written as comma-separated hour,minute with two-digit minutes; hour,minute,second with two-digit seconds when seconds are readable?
4,43
